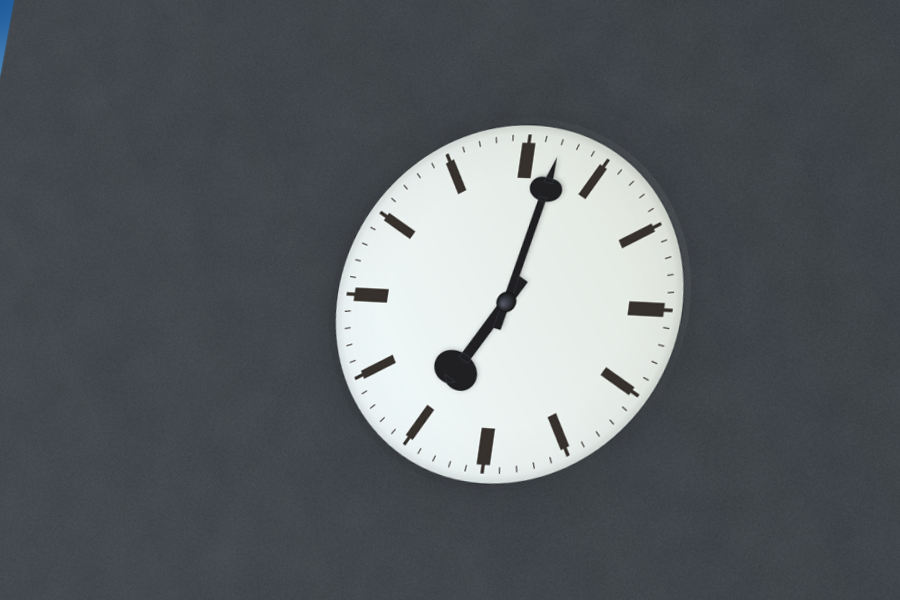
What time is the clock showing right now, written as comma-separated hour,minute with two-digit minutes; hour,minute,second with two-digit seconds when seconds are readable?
7,02
